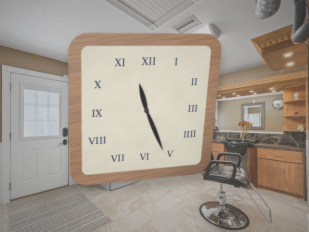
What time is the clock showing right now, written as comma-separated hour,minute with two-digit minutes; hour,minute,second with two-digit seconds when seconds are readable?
11,26
